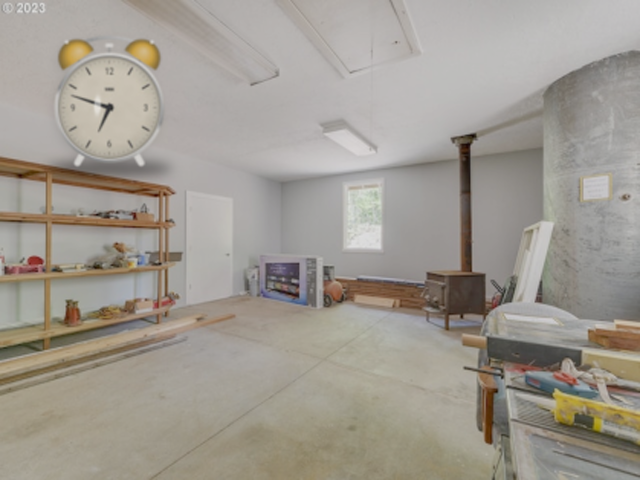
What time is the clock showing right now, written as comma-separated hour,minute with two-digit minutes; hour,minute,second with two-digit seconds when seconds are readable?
6,48
